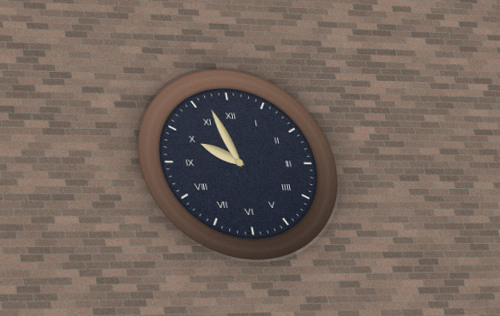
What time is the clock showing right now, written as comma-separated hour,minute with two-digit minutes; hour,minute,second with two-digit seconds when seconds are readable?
9,57
